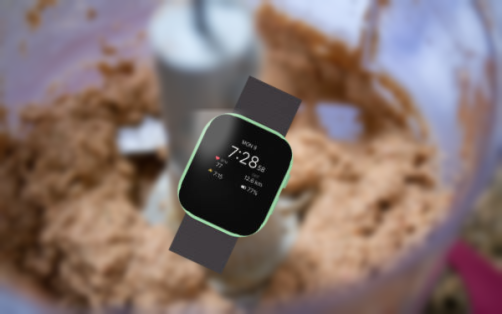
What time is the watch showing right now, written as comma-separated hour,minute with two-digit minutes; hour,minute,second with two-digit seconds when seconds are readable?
7,28
